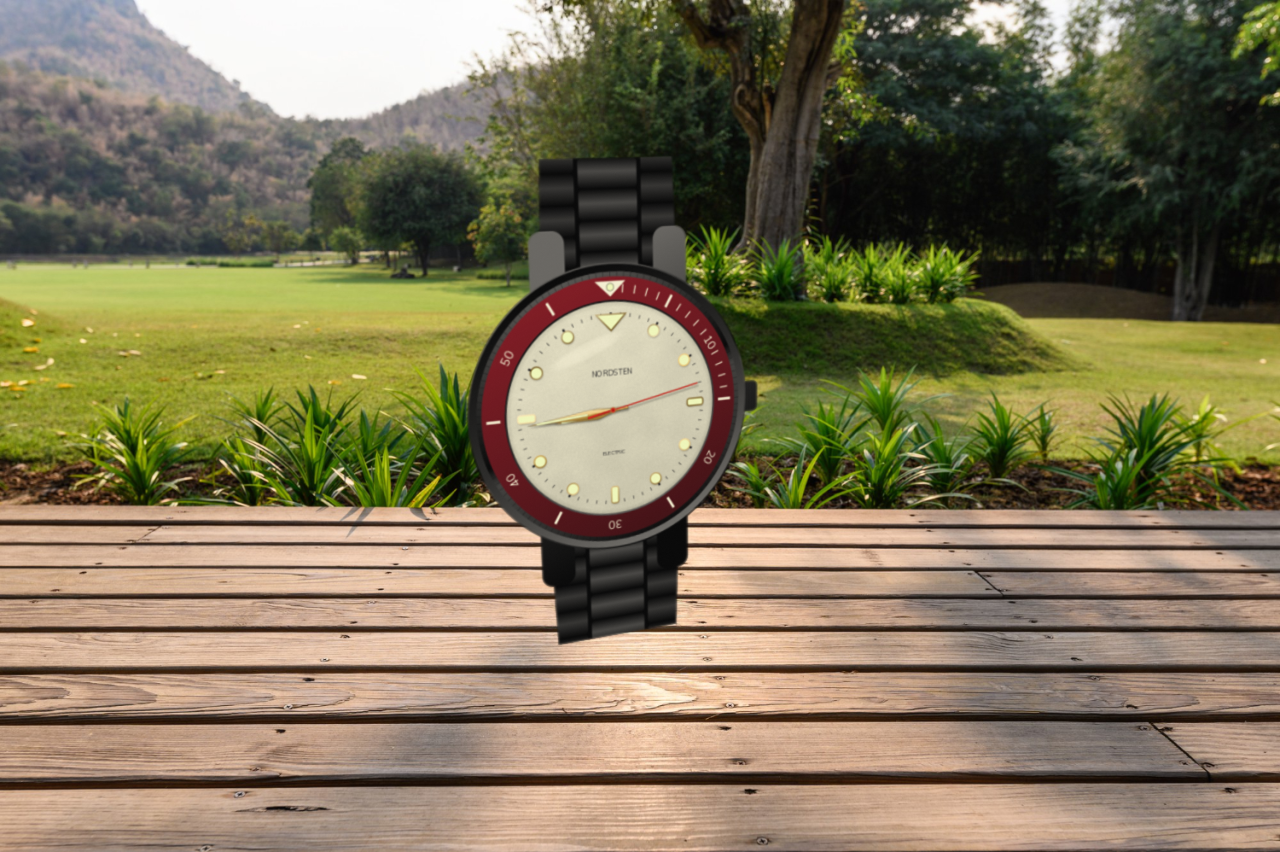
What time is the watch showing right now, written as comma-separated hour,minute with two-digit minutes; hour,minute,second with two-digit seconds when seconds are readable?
8,44,13
